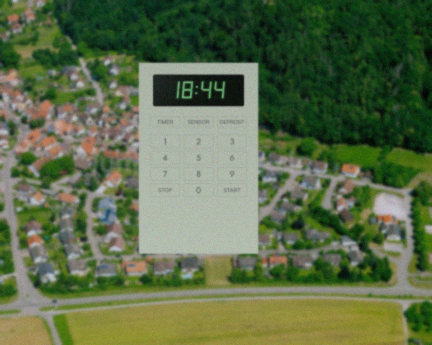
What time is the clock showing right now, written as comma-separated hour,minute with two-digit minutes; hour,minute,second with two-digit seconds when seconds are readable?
18,44
